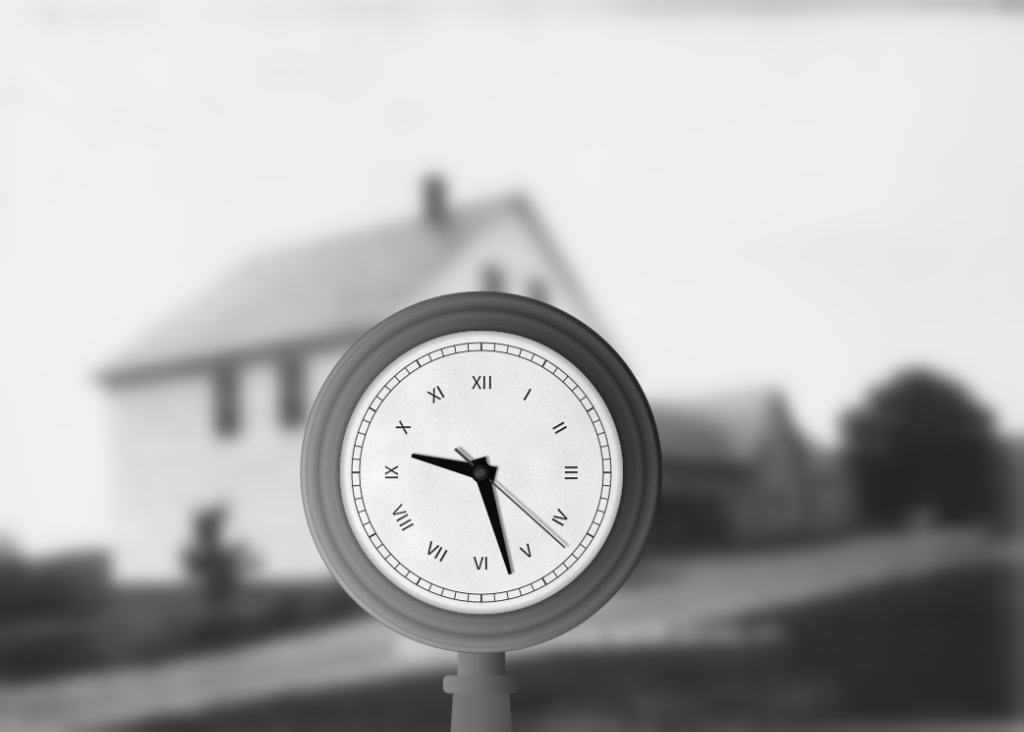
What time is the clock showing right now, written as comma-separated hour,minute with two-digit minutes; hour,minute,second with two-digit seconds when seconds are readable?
9,27,22
